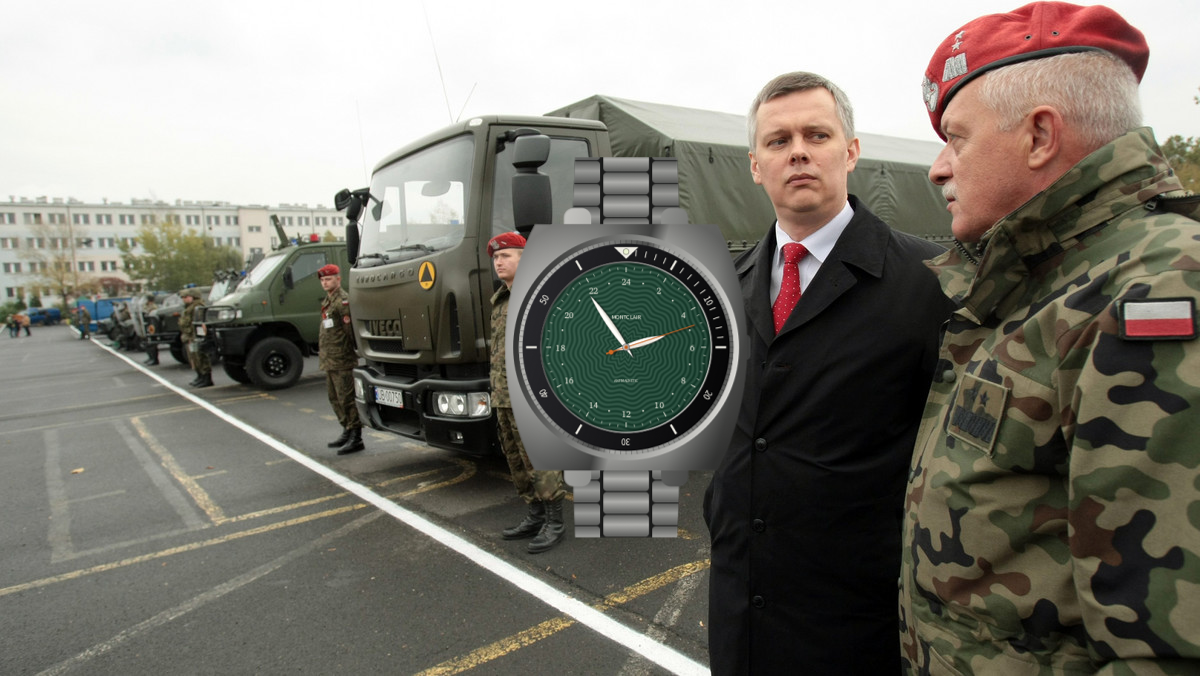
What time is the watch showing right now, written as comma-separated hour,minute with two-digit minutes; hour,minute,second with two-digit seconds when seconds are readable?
4,54,12
